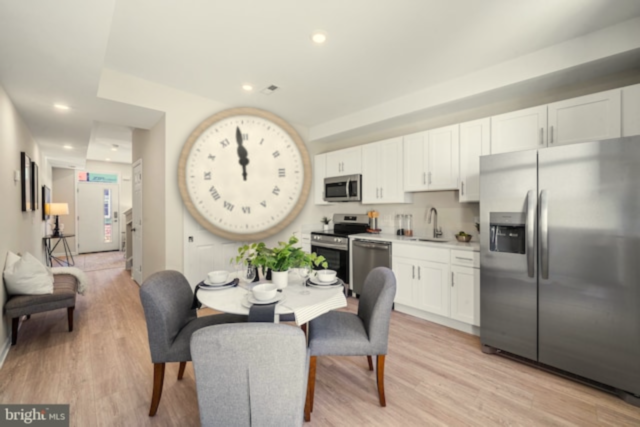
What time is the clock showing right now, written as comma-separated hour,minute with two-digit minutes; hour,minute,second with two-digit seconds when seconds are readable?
11,59
